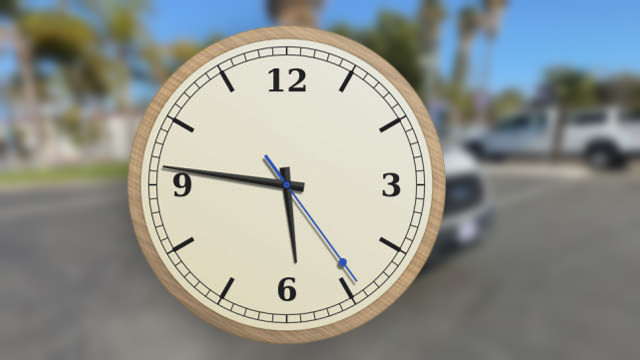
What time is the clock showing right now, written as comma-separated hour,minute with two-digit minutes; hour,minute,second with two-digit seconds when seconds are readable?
5,46,24
